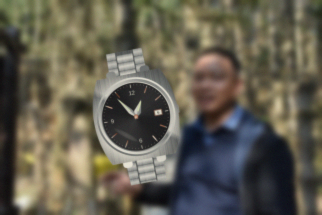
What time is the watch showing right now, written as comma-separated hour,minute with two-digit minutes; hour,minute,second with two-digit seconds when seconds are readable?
12,54
